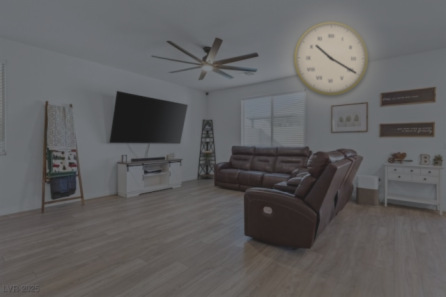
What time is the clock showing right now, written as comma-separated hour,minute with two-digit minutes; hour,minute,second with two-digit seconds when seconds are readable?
10,20
